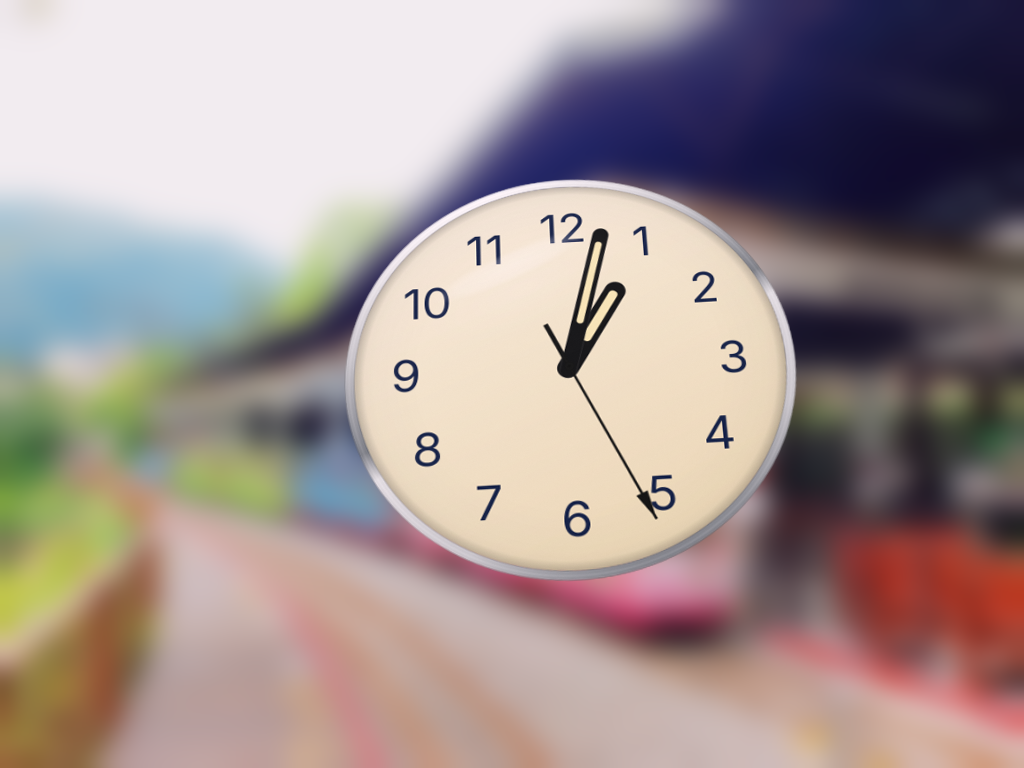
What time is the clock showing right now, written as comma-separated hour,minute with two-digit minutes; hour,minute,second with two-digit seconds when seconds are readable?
1,02,26
